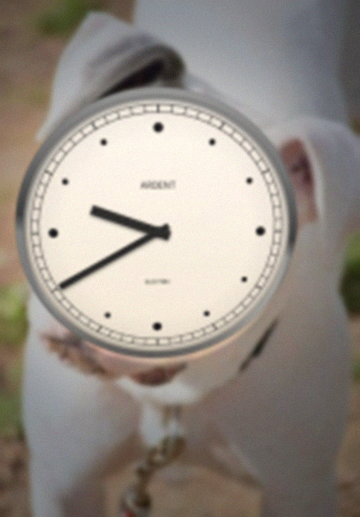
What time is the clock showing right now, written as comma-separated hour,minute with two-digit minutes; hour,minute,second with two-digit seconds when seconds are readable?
9,40
